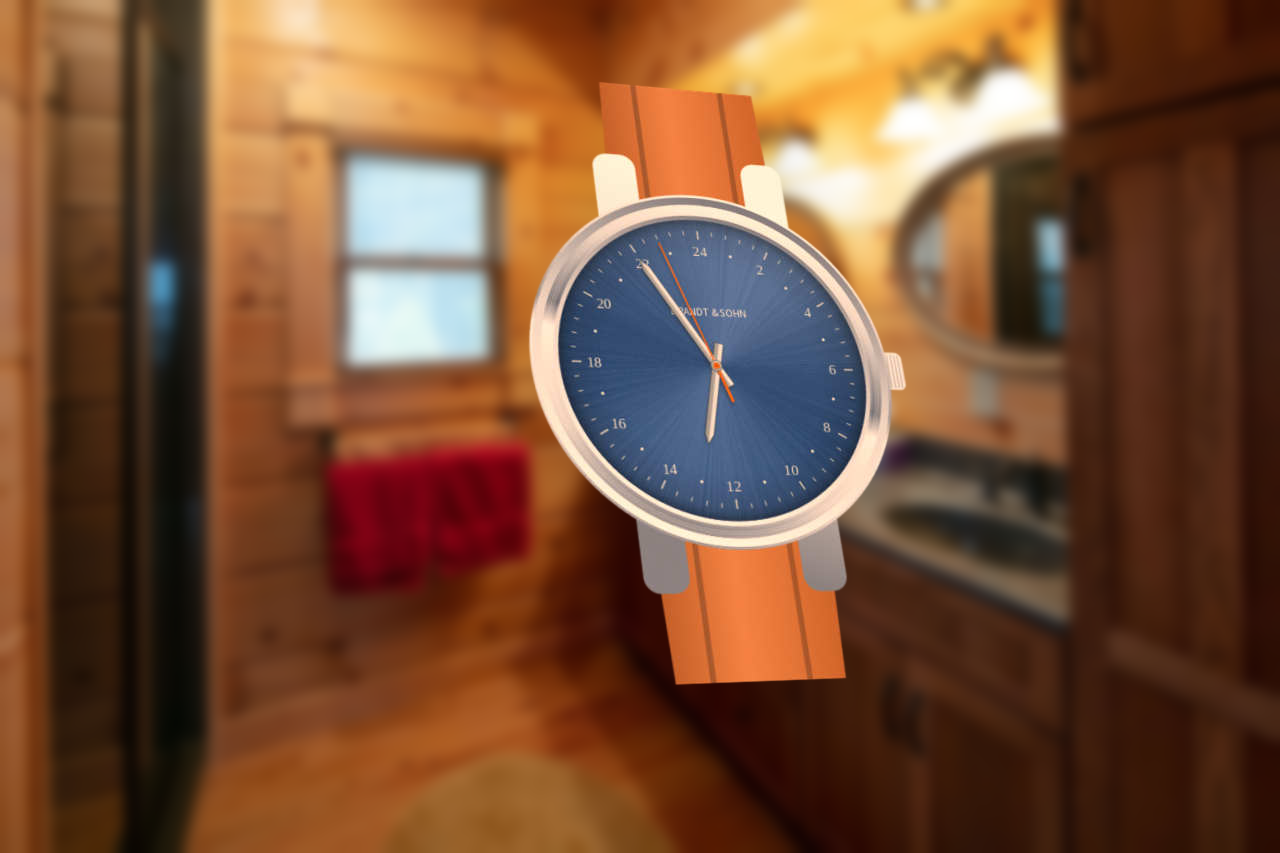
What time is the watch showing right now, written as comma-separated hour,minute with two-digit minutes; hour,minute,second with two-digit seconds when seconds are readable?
12,54,57
